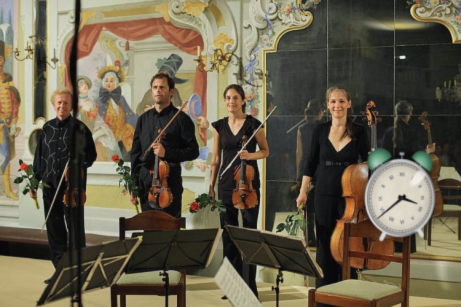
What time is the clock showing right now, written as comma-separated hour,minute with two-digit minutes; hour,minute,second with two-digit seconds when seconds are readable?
3,39
